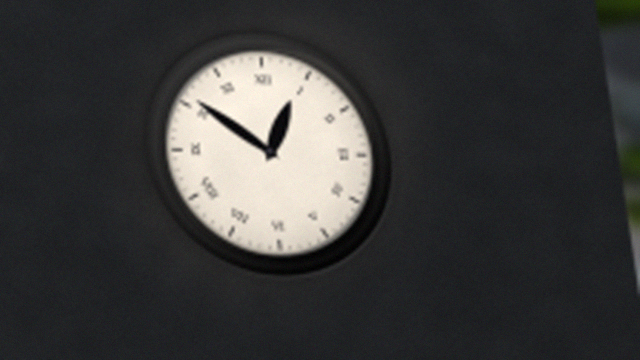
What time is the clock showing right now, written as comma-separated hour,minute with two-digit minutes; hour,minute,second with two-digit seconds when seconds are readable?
12,51
